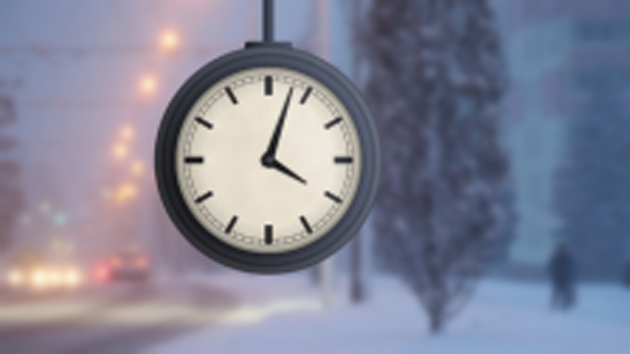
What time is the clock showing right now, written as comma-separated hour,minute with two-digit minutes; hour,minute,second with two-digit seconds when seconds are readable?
4,03
